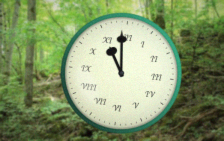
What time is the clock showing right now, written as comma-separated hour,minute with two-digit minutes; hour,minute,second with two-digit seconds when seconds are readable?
10,59
